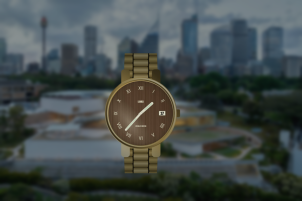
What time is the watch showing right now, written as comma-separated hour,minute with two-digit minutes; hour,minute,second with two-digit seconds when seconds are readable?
1,37
